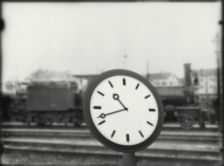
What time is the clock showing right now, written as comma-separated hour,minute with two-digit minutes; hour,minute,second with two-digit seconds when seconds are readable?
10,42
